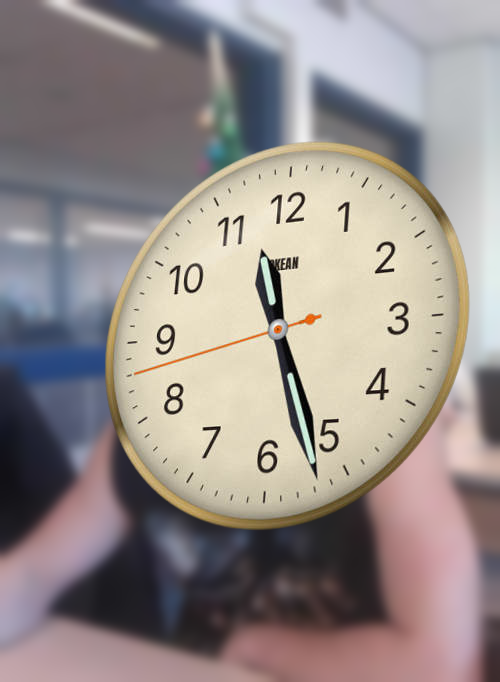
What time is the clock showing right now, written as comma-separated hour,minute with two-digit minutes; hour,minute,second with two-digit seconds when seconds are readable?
11,26,43
